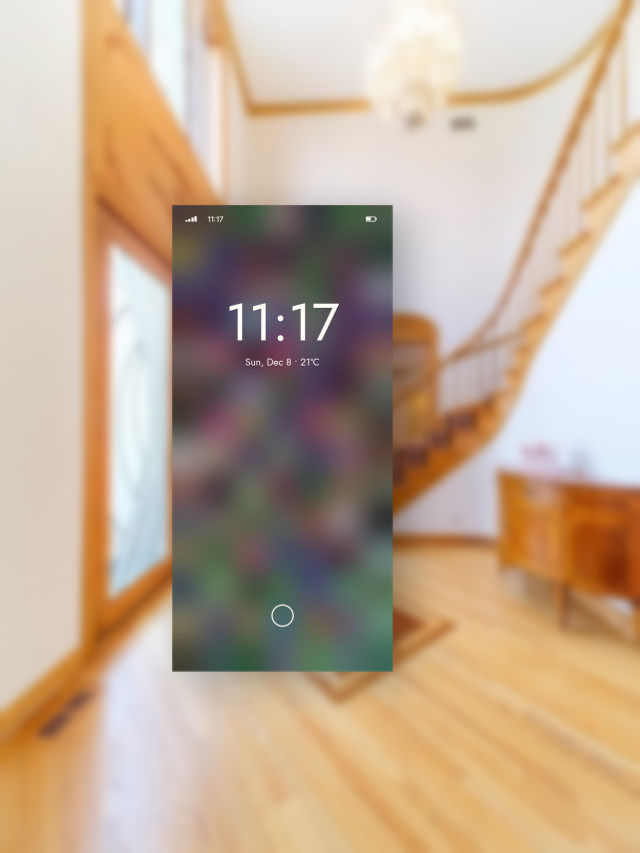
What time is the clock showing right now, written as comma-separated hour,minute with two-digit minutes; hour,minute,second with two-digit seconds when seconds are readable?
11,17
